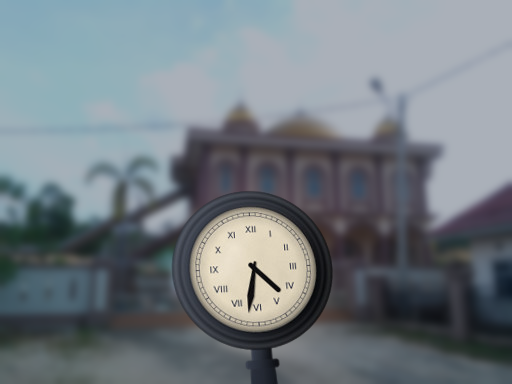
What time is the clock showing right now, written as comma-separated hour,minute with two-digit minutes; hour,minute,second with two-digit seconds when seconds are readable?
4,32
